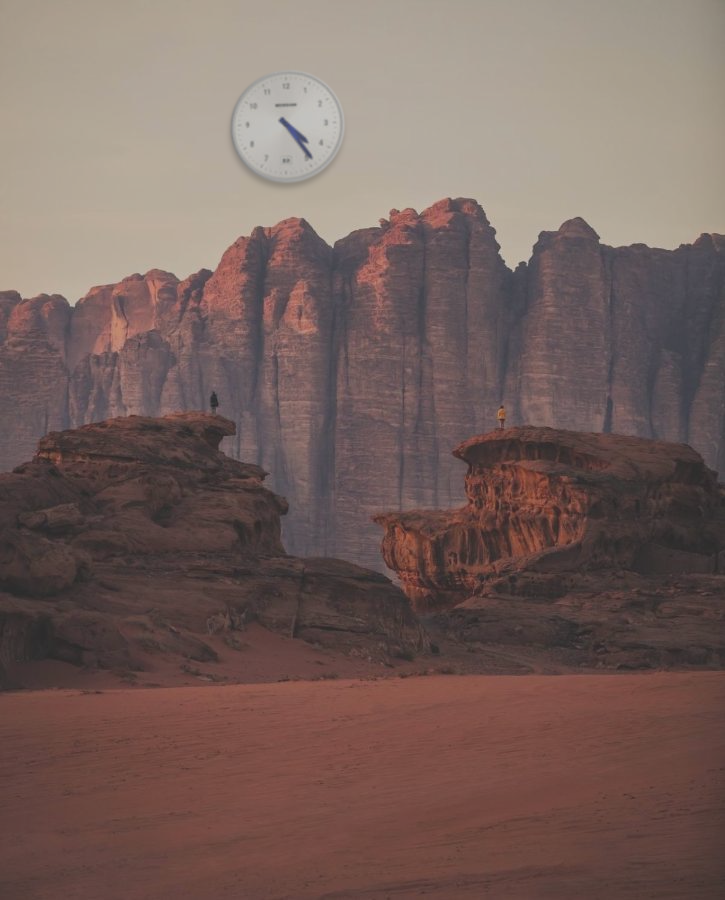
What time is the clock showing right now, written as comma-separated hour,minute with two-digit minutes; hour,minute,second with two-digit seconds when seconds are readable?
4,24
